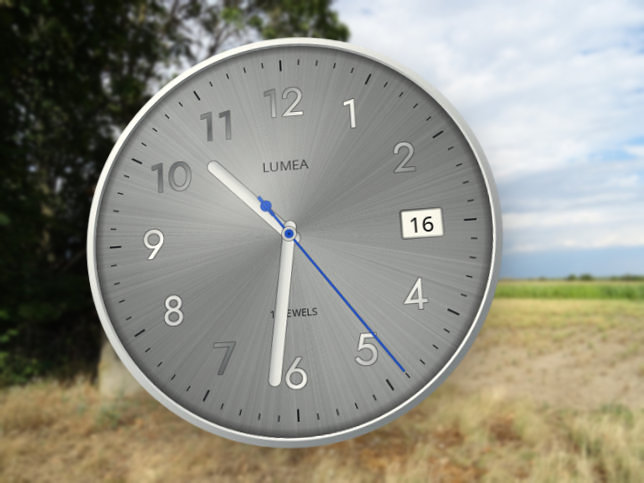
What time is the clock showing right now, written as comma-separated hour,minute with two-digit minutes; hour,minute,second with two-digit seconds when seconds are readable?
10,31,24
